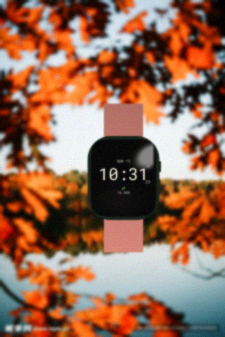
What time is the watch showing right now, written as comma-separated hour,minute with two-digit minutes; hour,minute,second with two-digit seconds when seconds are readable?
10,31
